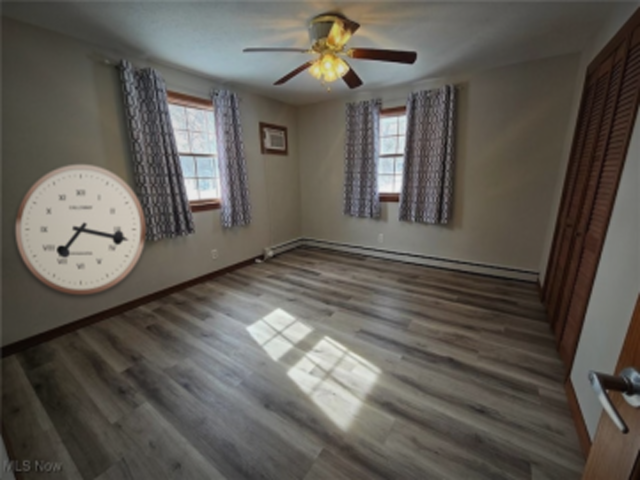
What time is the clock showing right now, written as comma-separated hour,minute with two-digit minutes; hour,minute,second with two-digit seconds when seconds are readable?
7,17
